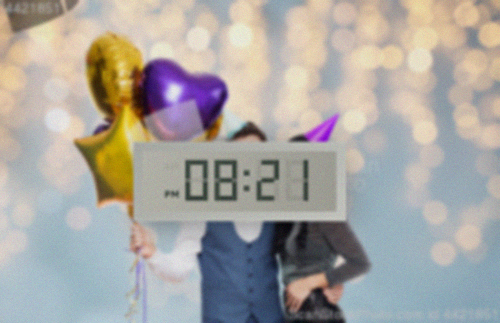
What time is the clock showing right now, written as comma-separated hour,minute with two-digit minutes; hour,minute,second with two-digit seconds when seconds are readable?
8,21
